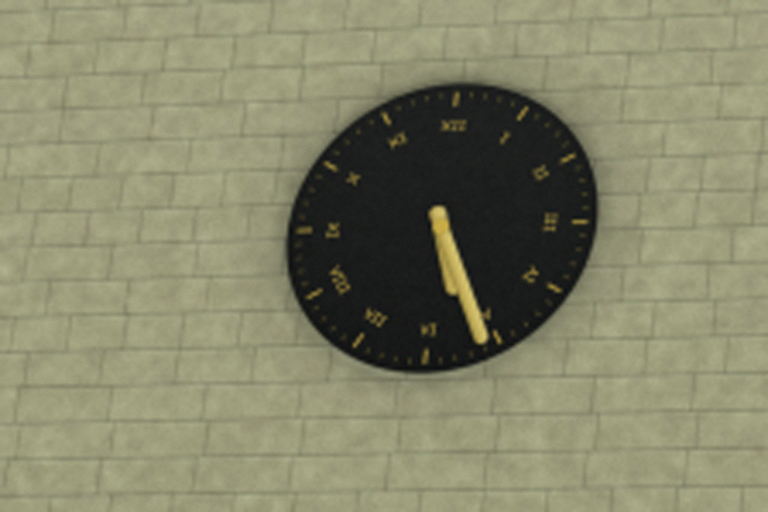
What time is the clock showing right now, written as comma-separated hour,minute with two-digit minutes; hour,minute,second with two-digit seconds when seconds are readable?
5,26
